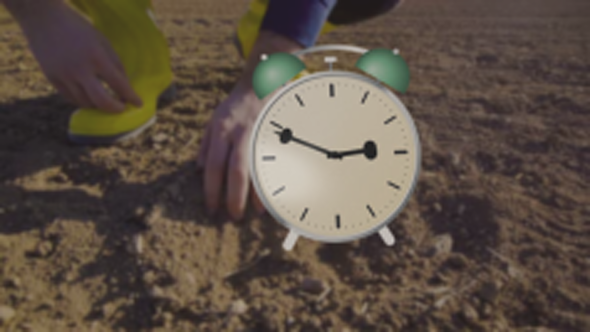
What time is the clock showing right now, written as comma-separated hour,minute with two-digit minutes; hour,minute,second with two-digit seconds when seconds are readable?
2,49
